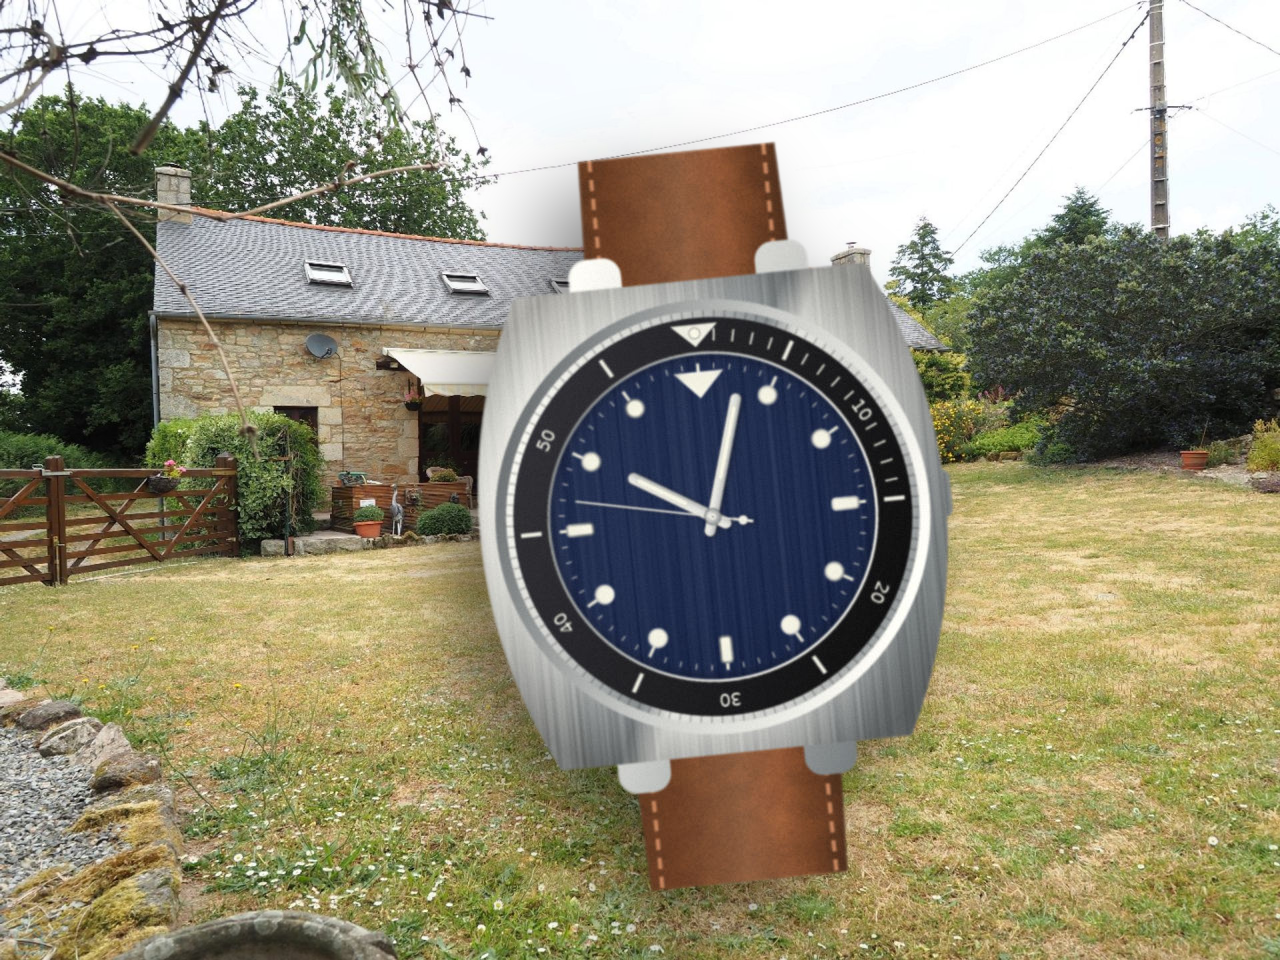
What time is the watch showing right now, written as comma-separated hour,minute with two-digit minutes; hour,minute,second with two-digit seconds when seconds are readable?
10,02,47
